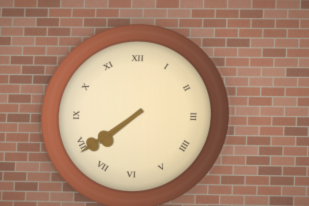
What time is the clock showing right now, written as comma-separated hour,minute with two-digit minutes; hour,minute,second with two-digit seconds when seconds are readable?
7,39
